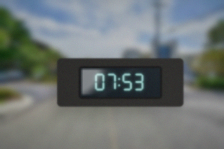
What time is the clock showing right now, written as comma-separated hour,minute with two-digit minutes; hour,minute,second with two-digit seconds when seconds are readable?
7,53
